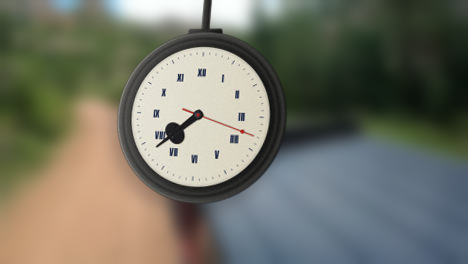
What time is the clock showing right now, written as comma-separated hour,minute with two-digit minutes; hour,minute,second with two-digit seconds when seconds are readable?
7,38,18
